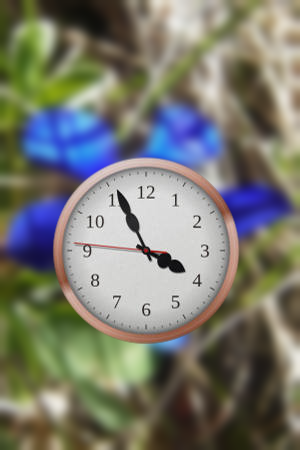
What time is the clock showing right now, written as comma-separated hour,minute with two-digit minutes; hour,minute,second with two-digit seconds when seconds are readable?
3,55,46
